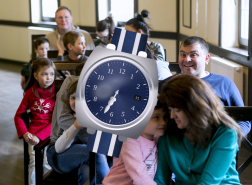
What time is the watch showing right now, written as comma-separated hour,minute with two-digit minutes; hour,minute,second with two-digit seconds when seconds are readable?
6,33
